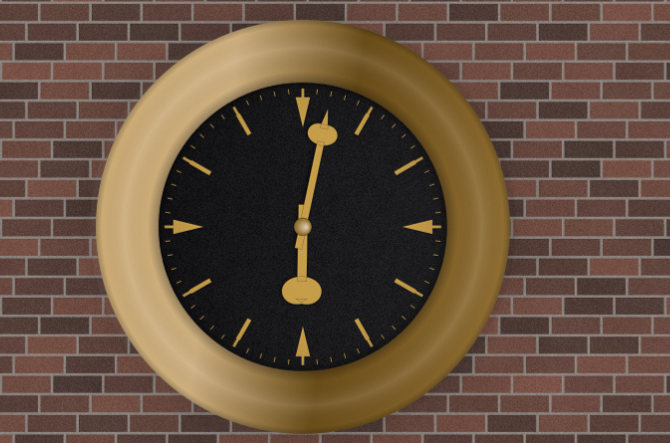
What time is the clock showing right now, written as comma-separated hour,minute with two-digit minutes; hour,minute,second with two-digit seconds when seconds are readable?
6,02
